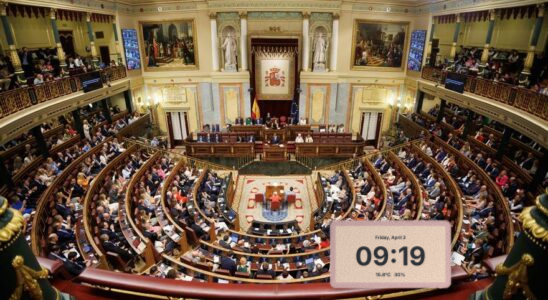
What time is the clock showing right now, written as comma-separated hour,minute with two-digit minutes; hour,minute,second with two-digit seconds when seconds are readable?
9,19
